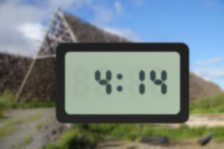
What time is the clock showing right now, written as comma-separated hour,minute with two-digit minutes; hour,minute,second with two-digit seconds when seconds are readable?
4,14
